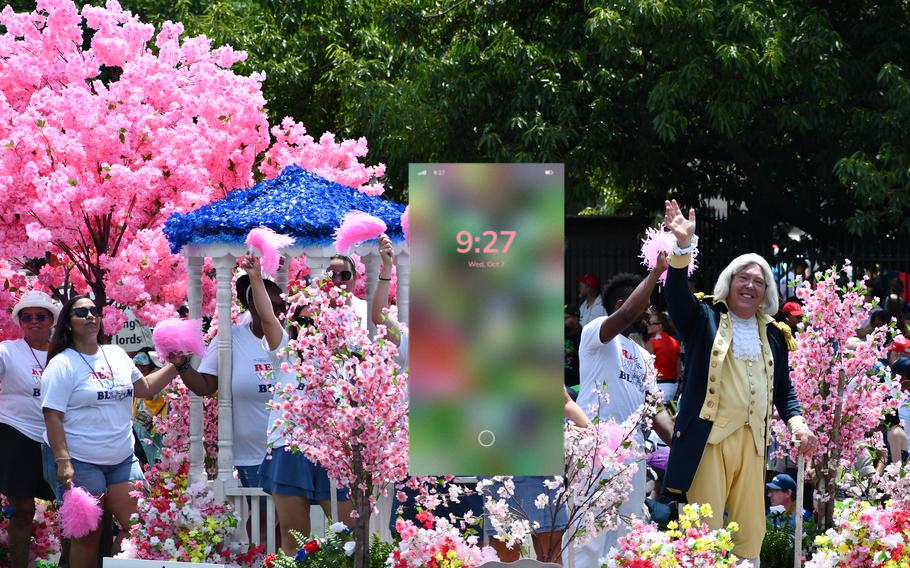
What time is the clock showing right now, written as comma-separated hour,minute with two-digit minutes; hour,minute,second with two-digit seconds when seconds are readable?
9,27
